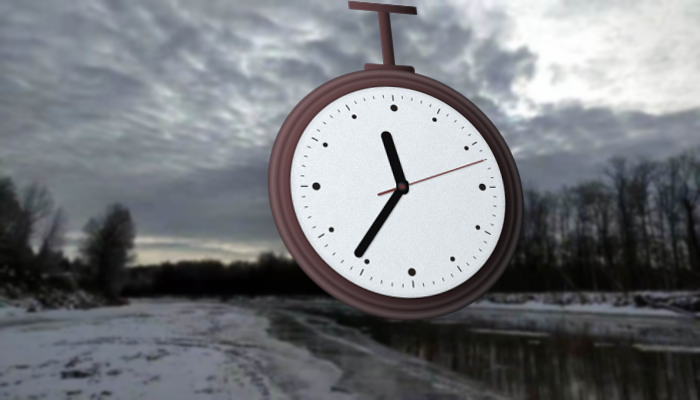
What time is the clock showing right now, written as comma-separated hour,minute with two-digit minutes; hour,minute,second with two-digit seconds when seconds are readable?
11,36,12
